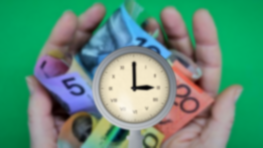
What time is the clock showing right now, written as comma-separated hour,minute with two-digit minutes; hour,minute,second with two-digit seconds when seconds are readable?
3,00
